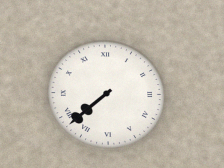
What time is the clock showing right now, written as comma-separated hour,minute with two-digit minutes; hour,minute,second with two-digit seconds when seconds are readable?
7,38
